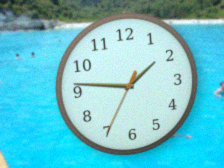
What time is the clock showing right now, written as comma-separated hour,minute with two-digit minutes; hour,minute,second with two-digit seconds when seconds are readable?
1,46,35
